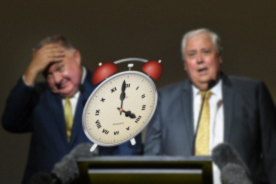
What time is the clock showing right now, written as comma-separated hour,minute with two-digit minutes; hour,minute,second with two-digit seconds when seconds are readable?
3,59
